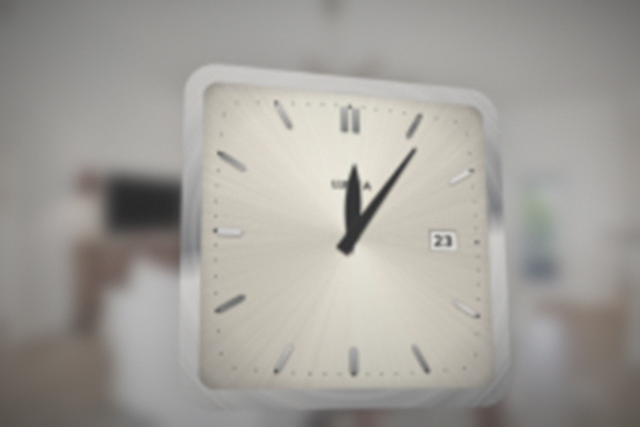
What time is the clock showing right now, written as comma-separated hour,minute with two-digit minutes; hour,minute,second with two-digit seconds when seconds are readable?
12,06
